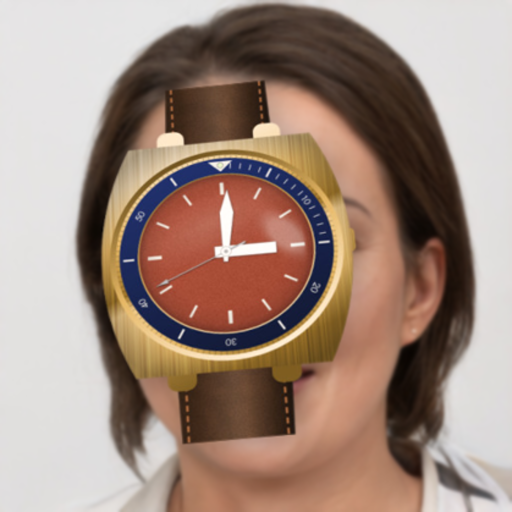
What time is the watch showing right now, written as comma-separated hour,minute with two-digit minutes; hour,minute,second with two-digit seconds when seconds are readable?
3,00,41
